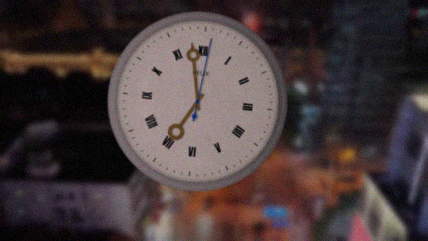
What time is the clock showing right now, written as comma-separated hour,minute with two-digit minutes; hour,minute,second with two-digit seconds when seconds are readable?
6,58,01
